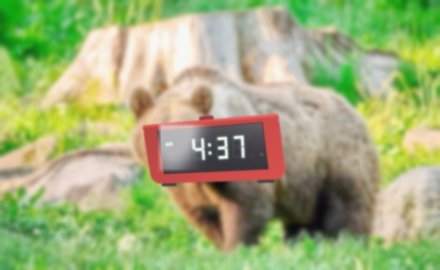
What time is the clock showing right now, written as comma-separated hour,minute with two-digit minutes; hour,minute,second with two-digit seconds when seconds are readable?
4,37
